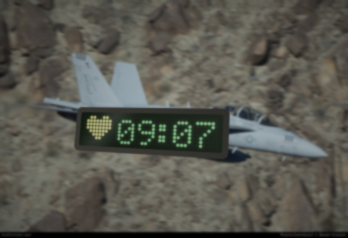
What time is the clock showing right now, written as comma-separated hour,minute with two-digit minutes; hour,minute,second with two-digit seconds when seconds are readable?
9,07
